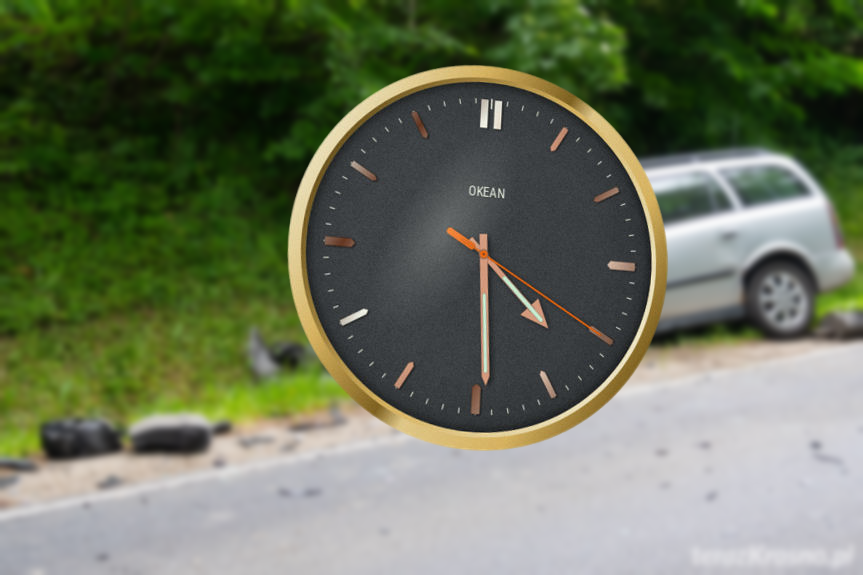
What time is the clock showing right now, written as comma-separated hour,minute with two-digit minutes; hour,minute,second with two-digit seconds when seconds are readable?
4,29,20
